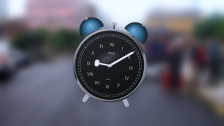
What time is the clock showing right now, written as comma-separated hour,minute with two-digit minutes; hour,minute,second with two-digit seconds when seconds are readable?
9,09
